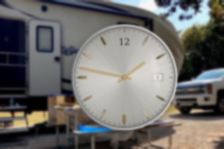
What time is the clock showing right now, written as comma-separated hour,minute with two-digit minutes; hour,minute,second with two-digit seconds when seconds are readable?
1,47
